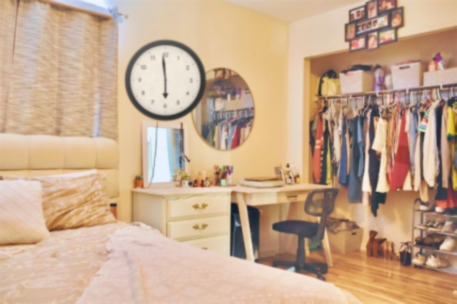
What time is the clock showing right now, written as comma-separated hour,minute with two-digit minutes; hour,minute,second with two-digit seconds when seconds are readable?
5,59
